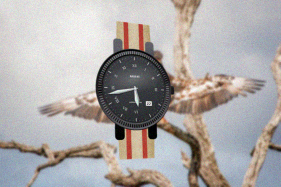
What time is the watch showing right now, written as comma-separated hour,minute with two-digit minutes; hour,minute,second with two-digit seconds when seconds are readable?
5,43
